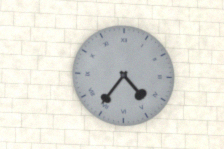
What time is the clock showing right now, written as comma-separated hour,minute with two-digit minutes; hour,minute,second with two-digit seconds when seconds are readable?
4,36
